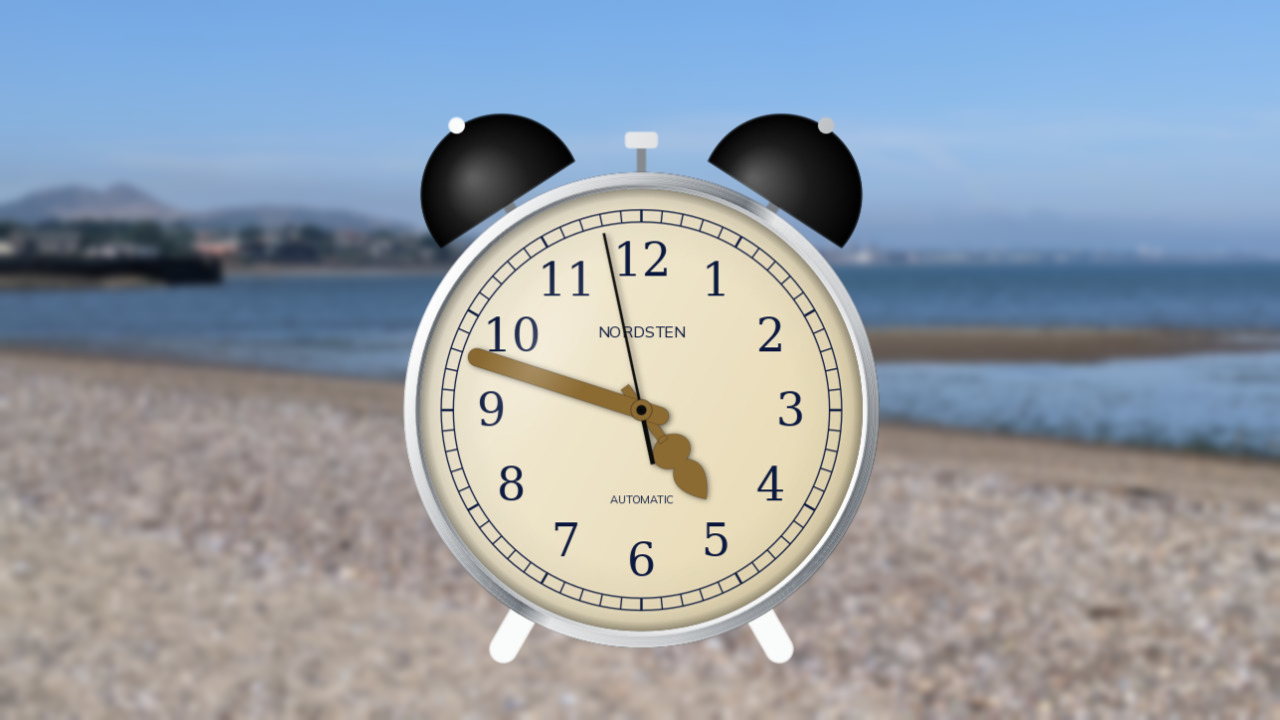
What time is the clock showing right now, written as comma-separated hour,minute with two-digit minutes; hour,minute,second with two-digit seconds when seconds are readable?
4,47,58
